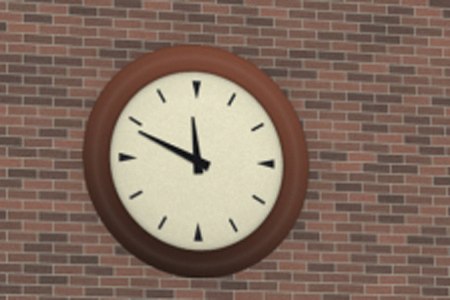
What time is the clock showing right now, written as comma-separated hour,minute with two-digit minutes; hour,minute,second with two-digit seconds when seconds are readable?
11,49
